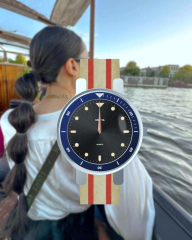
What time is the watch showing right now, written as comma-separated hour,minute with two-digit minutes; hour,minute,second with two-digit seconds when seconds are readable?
12,00
